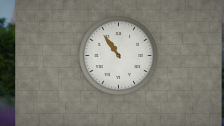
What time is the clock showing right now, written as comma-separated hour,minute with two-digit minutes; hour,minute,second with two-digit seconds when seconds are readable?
10,54
